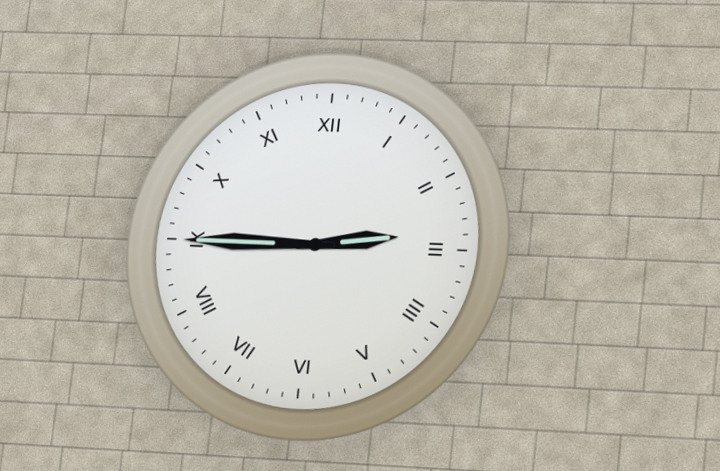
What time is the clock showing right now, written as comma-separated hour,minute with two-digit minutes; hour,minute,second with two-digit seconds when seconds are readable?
2,45
